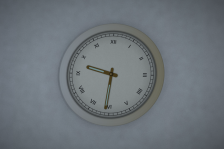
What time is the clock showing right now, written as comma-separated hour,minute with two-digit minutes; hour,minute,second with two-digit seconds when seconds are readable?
9,31
